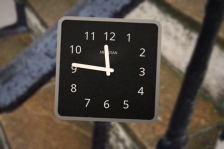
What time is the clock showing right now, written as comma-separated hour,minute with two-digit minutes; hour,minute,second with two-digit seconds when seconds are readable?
11,46
